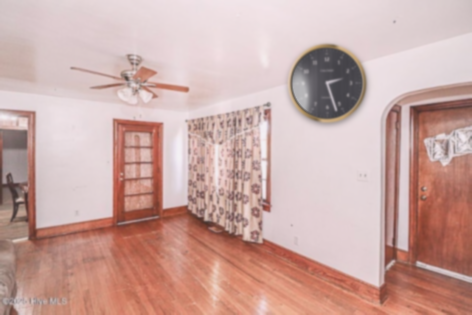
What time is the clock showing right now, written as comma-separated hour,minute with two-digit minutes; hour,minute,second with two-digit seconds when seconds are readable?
2,27
